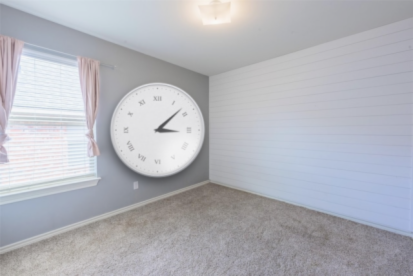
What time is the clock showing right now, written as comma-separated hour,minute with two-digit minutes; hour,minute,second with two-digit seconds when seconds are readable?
3,08
